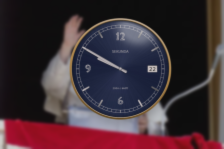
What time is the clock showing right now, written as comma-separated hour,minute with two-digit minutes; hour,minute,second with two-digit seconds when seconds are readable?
9,50
